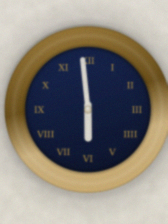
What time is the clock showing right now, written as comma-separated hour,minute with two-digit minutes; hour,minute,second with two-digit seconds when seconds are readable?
5,59
